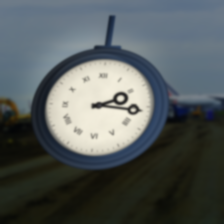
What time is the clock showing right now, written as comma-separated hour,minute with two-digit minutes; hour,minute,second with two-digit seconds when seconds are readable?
2,16
